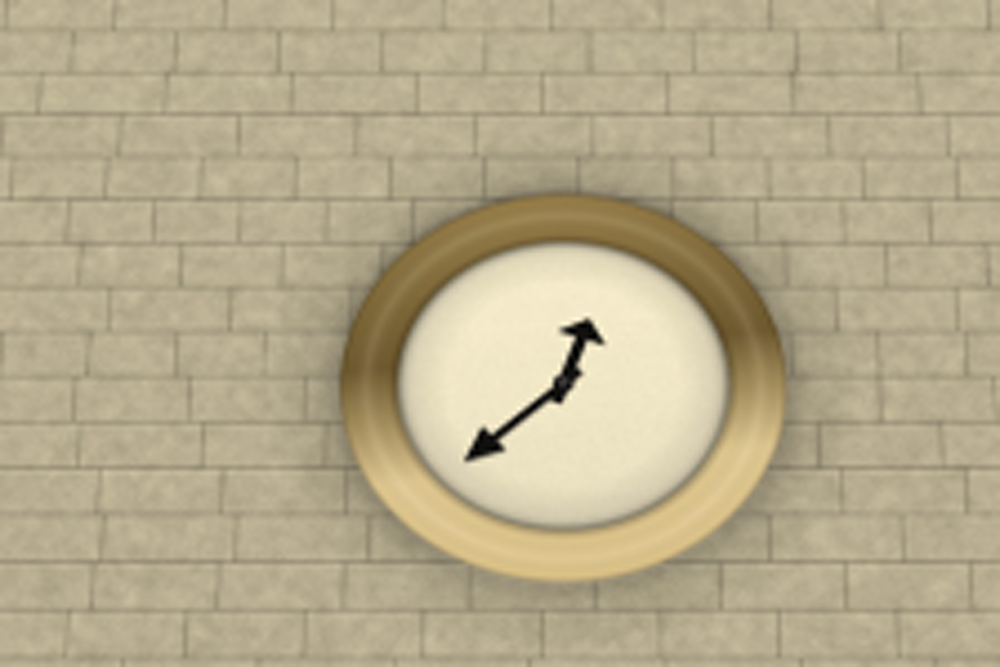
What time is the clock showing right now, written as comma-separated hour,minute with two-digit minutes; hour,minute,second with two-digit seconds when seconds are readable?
12,38
